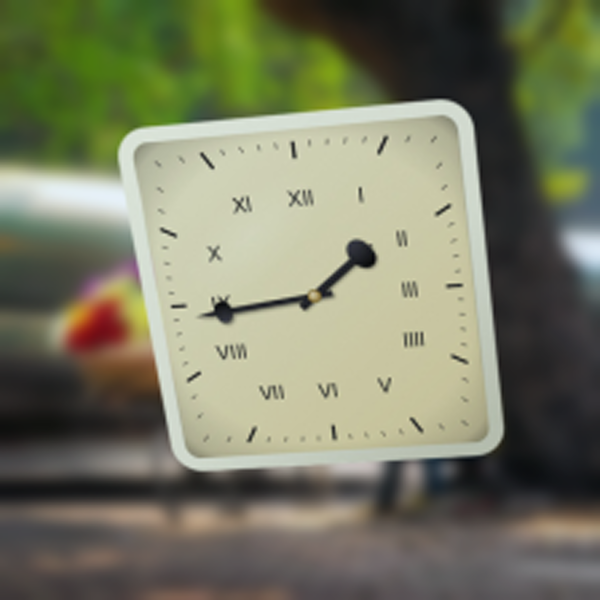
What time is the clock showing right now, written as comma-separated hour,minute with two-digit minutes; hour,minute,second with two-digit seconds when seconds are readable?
1,44
